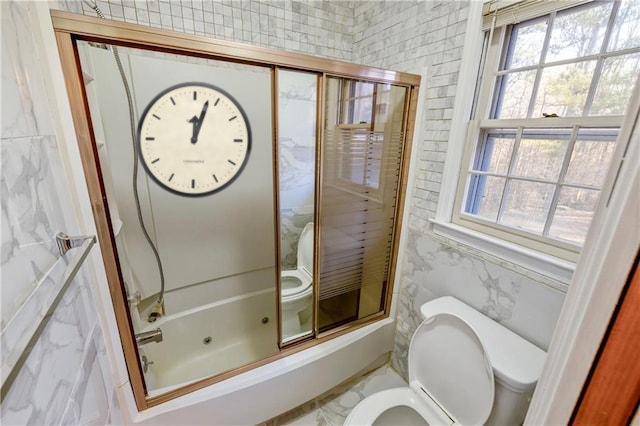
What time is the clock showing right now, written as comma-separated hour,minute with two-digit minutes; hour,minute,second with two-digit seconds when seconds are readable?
12,03
